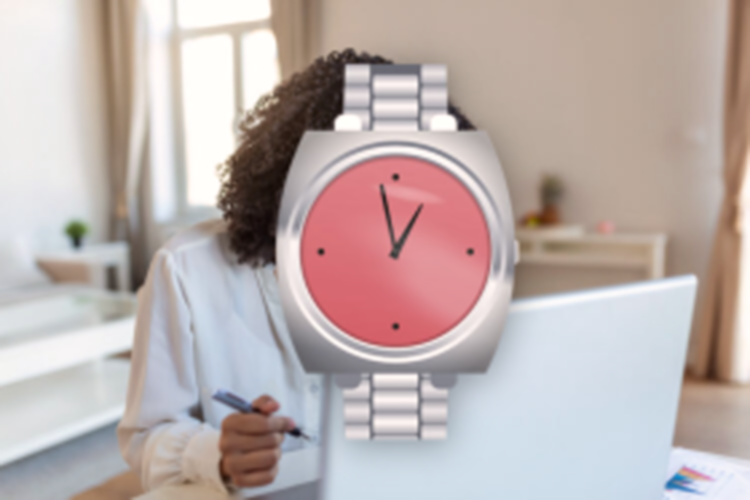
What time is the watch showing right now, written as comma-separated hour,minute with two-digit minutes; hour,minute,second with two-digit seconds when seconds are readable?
12,58
